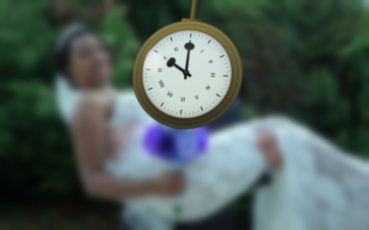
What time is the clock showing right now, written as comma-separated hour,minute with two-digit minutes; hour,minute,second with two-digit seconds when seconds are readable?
10,00
